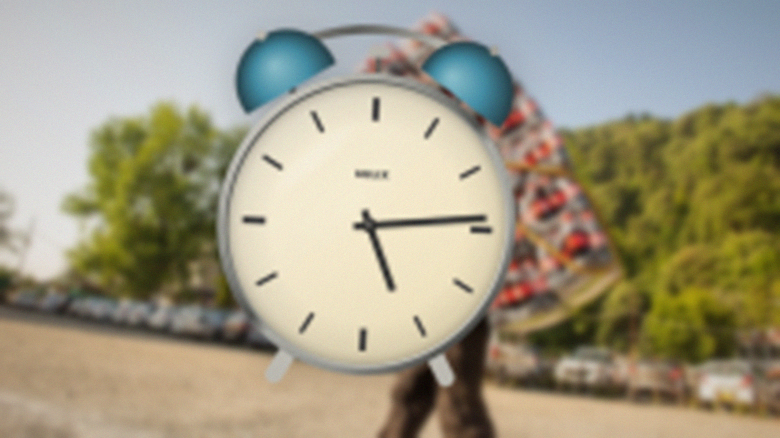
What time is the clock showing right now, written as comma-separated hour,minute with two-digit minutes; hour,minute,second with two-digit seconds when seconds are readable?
5,14
